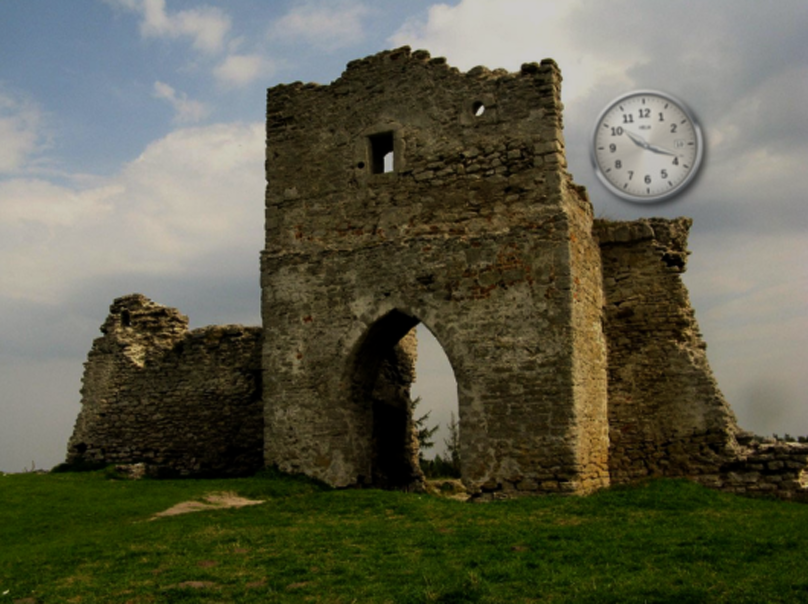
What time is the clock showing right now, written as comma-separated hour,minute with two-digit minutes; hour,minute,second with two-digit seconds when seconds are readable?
10,18
